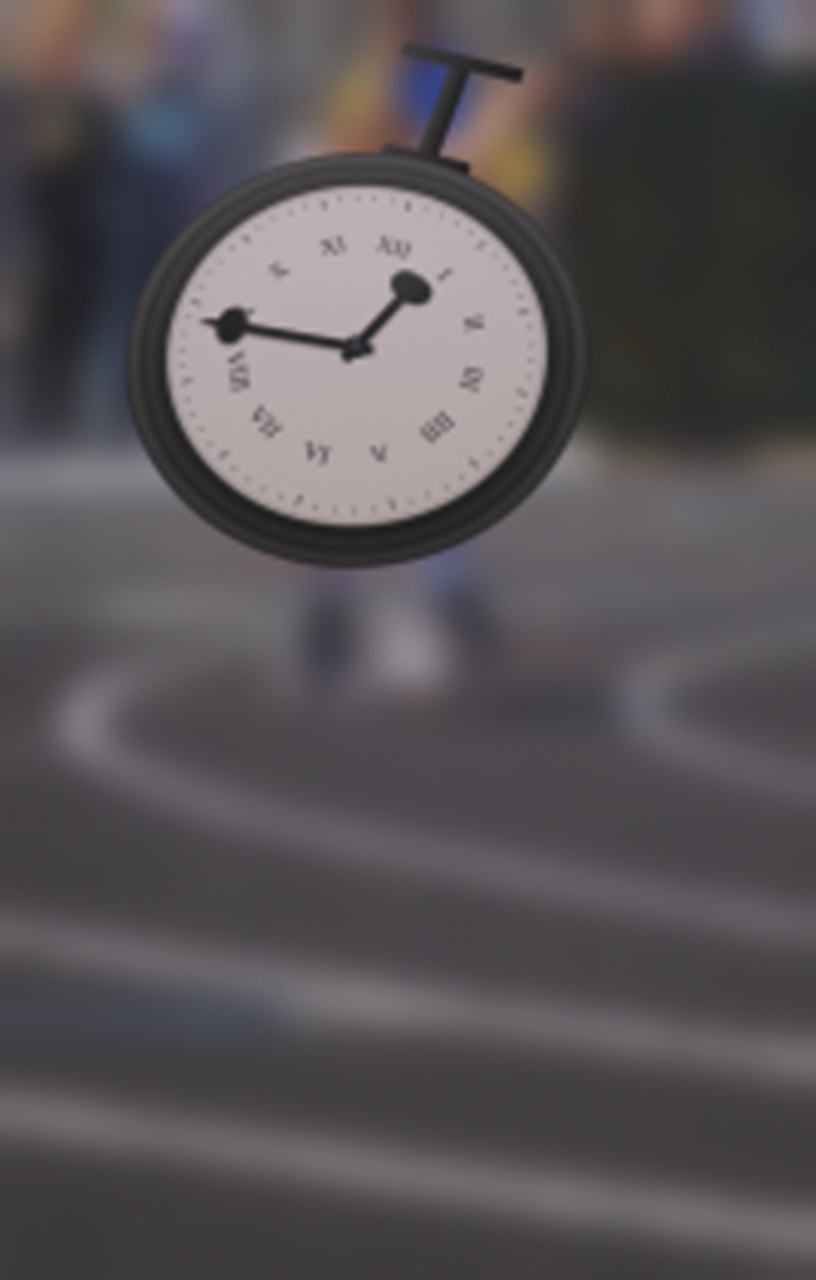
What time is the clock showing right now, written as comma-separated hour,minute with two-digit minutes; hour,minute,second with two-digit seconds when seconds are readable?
12,44
